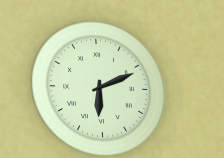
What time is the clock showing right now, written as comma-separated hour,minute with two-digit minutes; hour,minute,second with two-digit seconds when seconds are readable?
6,11
